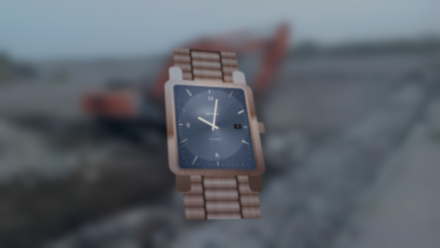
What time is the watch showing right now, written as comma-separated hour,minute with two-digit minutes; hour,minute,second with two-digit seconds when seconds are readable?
10,02
